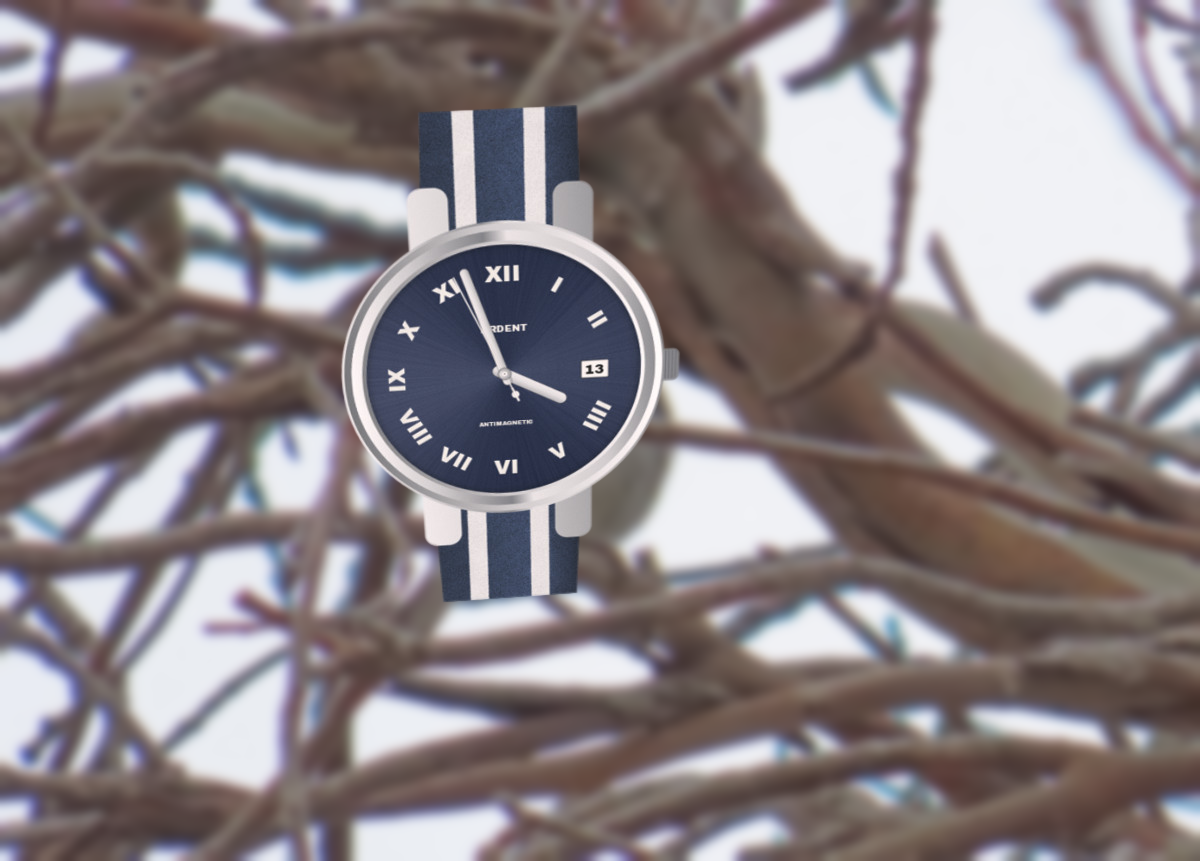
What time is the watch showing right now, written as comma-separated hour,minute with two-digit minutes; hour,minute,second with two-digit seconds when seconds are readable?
3,56,56
